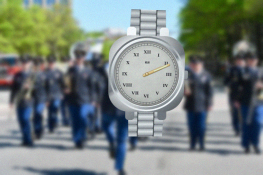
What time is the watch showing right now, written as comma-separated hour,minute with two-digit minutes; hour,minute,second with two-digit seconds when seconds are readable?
2,11
